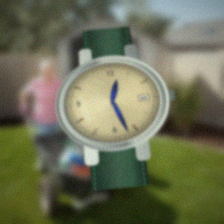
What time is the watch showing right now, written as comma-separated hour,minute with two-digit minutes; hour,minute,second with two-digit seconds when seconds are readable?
12,27
